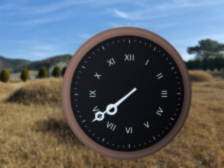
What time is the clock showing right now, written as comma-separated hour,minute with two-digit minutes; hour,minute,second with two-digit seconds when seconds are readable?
7,39
